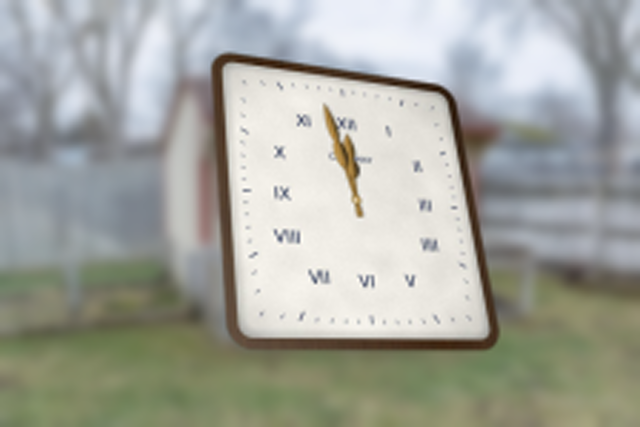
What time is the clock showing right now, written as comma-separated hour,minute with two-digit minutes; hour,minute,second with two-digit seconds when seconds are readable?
11,58
